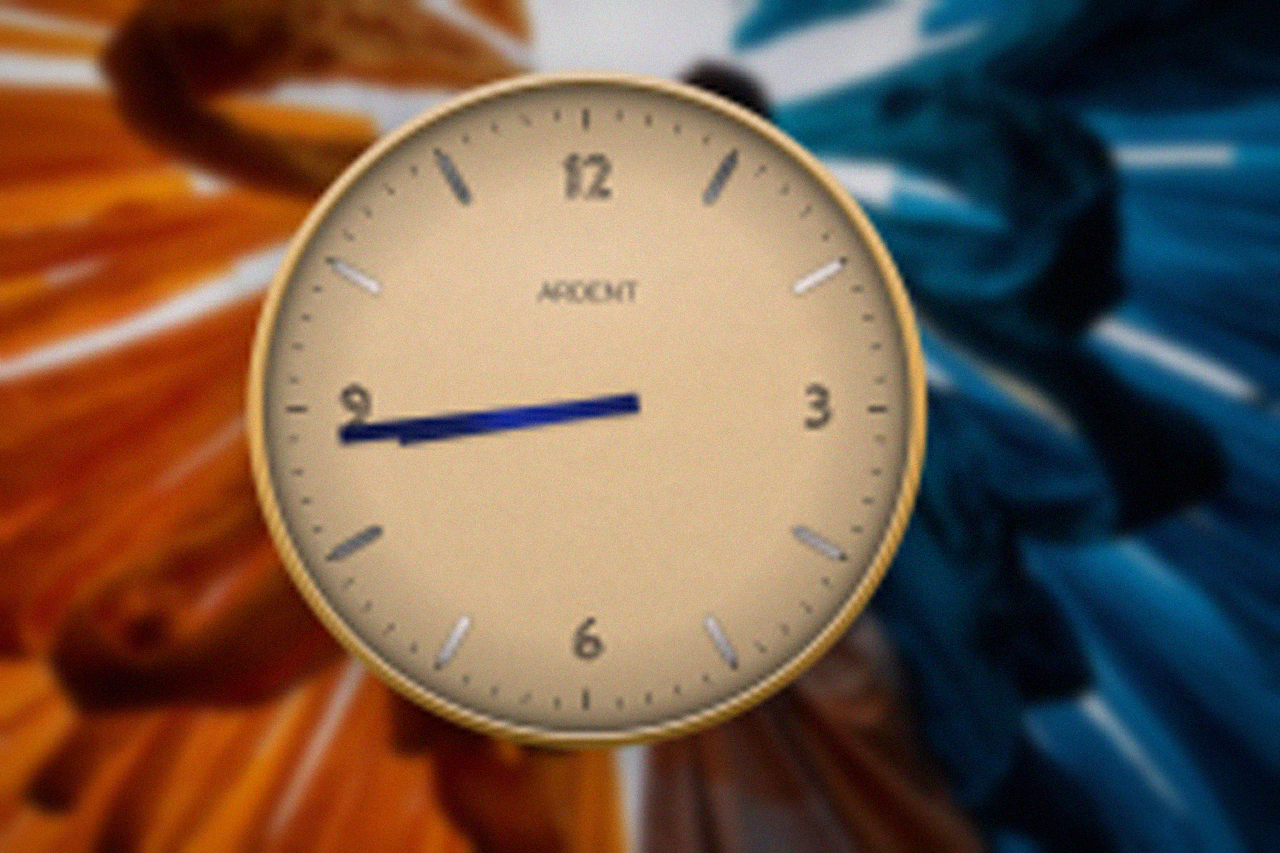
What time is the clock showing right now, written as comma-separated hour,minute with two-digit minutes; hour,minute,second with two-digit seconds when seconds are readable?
8,44
